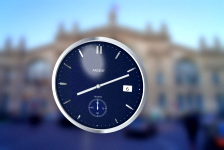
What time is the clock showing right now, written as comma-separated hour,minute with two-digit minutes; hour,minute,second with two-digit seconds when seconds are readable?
8,11
